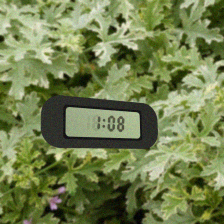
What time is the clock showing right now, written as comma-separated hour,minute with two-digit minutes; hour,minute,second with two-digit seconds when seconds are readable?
1,08
